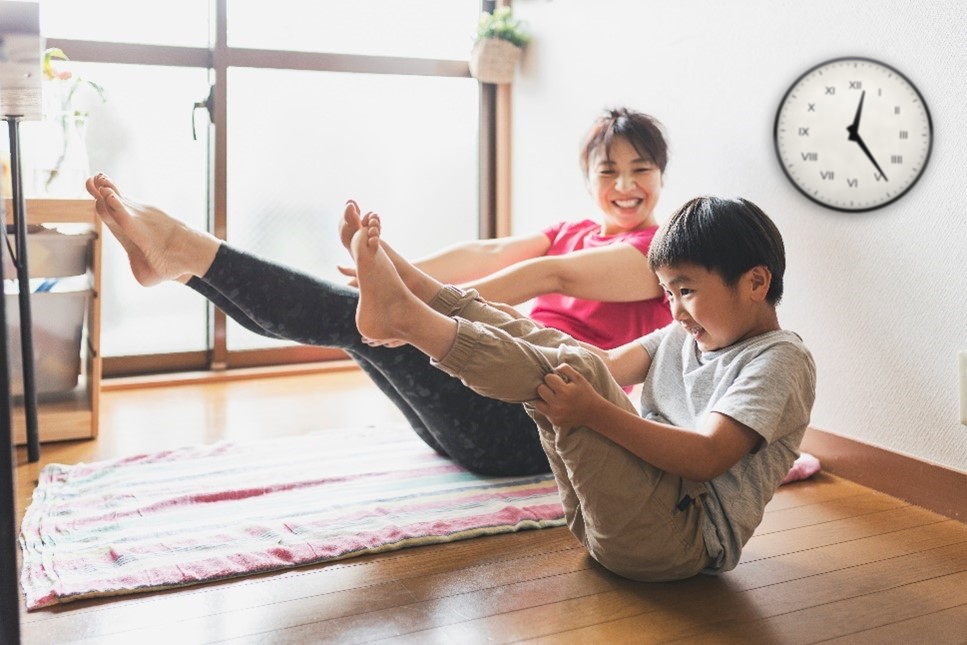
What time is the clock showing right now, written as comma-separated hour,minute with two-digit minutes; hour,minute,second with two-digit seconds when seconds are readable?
12,24
